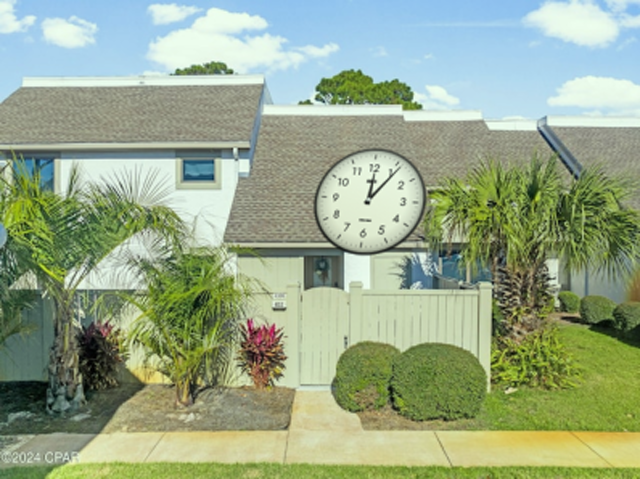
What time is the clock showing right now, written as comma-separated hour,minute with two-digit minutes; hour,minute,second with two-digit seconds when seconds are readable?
12,06
